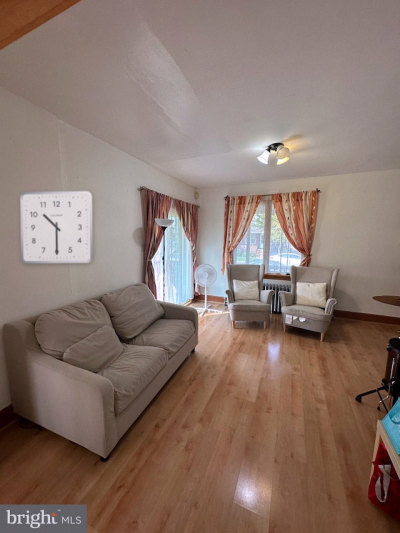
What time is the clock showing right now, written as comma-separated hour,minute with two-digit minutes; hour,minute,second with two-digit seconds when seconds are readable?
10,30
